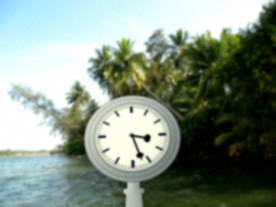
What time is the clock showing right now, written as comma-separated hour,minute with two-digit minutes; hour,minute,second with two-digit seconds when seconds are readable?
3,27
